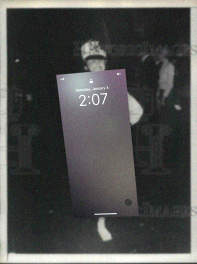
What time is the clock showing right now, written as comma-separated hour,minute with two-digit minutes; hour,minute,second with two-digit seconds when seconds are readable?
2,07
